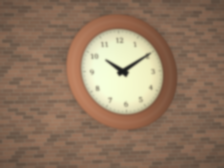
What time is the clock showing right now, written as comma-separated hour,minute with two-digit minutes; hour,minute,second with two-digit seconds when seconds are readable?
10,10
